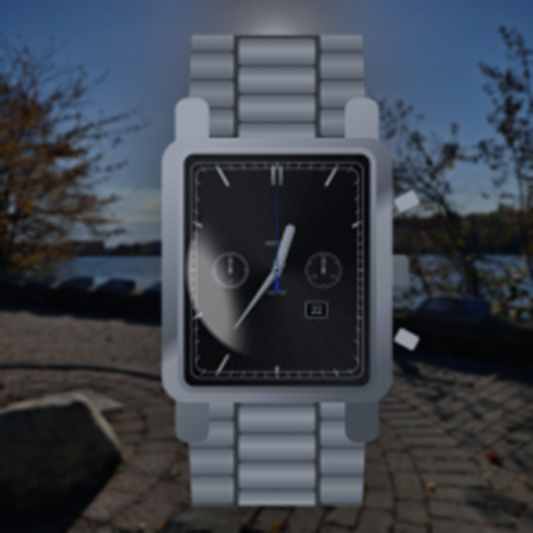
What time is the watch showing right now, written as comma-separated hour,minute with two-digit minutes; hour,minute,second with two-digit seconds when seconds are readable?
12,36
